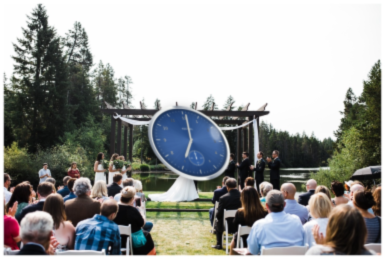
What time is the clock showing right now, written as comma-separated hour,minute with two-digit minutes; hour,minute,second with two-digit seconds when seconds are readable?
7,01
